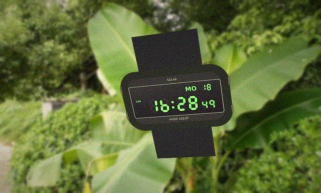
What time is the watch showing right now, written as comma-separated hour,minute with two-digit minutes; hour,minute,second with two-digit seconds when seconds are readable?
16,28,49
